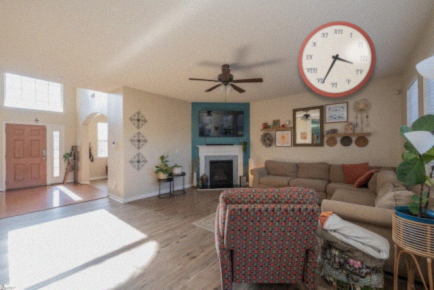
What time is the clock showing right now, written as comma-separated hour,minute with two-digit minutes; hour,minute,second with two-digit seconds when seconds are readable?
3,34
